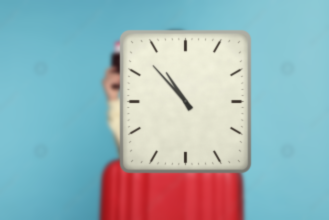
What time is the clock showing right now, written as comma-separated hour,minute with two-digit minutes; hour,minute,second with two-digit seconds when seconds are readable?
10,53
